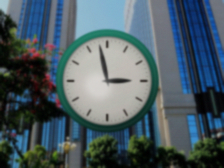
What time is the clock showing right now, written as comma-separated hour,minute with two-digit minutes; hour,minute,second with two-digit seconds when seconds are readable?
2,58
